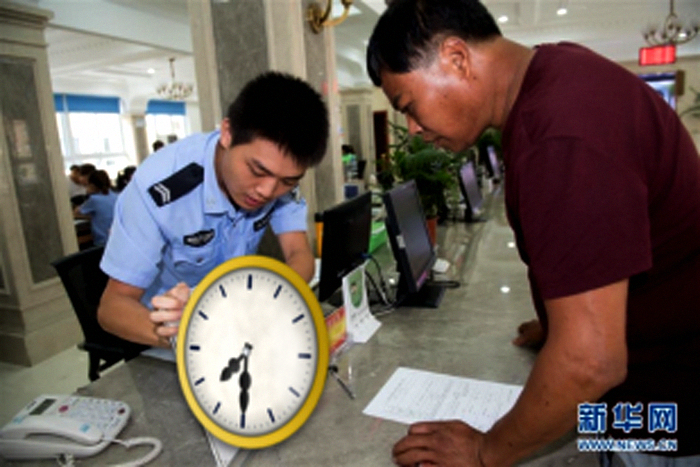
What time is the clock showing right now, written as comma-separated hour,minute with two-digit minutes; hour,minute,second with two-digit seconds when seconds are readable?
7,30
